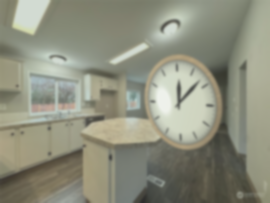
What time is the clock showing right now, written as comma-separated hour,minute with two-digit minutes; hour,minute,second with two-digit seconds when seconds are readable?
12,08
